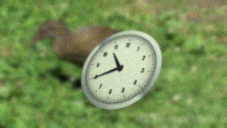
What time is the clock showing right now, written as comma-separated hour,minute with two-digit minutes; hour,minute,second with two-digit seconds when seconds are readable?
10,40
